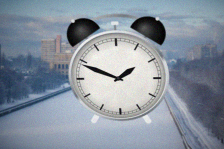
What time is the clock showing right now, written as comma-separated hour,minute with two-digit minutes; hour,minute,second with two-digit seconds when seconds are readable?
1,49
